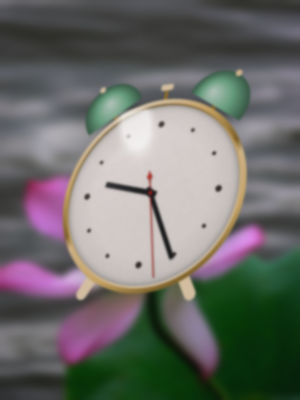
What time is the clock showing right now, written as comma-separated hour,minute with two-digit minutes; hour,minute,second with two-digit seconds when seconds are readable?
9,25,28
